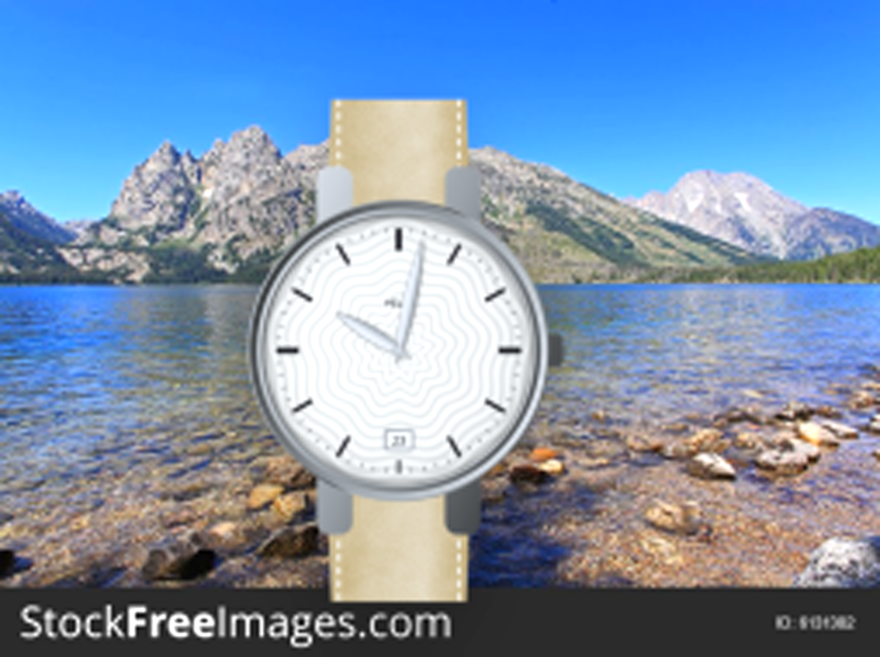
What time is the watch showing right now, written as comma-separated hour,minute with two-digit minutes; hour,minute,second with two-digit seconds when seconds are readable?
10,02
